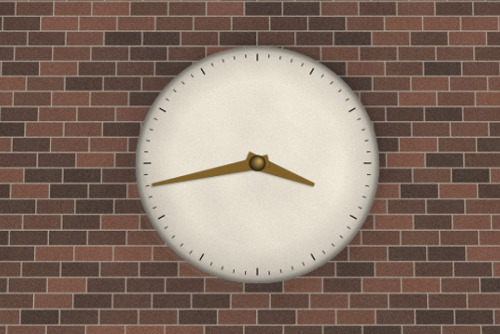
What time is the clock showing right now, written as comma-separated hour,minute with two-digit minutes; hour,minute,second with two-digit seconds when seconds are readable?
3,43
